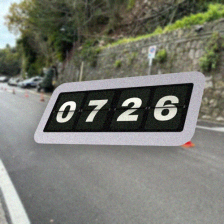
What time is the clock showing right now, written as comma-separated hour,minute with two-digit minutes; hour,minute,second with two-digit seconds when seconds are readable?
7,26
